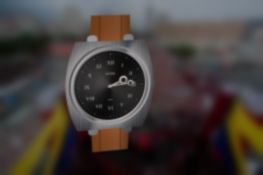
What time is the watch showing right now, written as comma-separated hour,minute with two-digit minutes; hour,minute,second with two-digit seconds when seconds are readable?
2,14
